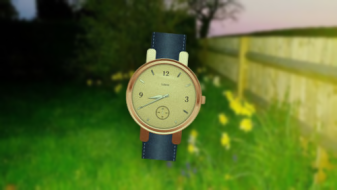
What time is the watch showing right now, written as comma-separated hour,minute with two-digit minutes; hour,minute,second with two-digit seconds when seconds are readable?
8,40
